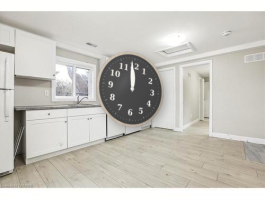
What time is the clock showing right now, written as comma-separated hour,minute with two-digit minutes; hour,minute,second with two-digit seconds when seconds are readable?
11,59
